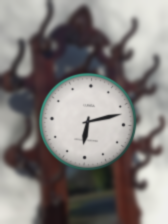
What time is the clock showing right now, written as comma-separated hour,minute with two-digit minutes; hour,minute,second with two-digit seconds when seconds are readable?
6,12
